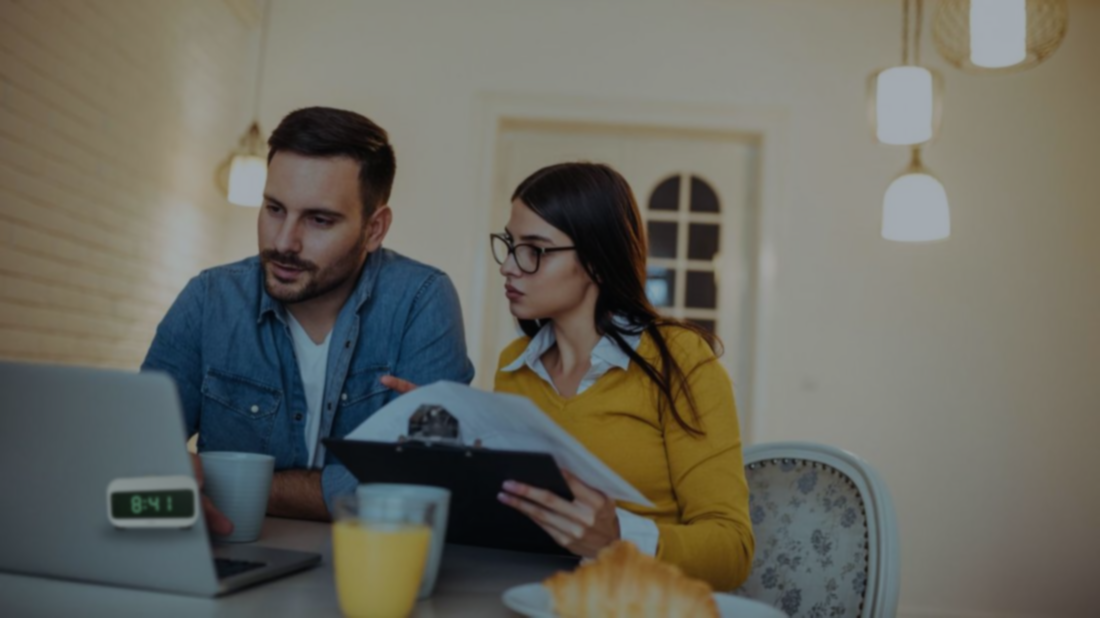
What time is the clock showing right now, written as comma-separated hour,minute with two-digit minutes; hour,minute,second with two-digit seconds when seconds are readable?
8,41
